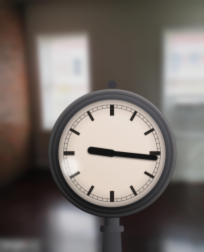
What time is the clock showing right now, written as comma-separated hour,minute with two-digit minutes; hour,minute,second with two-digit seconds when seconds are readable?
9,16
